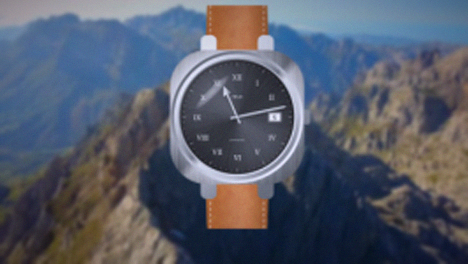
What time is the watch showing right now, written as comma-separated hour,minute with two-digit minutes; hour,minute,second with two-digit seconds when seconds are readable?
11,13
